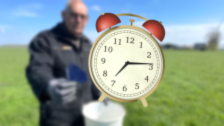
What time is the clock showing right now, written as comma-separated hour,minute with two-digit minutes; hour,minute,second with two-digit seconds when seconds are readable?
7,14
